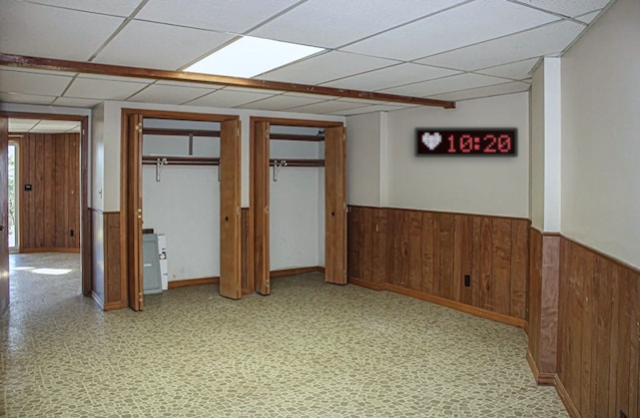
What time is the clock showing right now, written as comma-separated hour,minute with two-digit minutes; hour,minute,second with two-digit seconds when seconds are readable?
10,20
